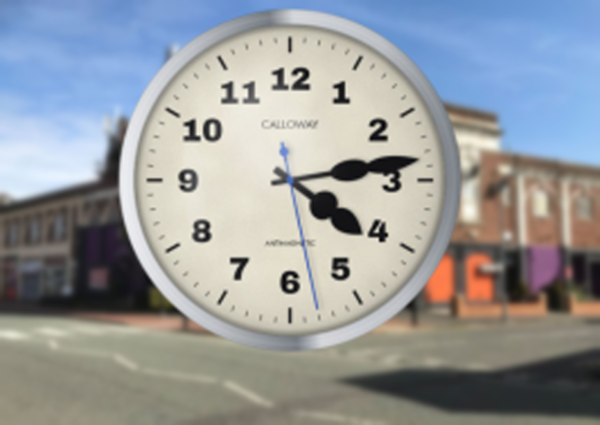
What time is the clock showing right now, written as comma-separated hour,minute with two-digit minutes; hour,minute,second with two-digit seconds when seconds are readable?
4,13,28
